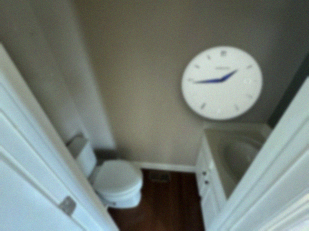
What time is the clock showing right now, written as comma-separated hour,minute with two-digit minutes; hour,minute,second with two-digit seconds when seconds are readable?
1,44
